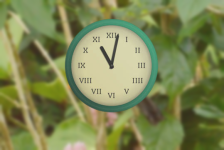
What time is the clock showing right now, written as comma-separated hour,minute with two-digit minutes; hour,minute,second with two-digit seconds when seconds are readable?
11,02
